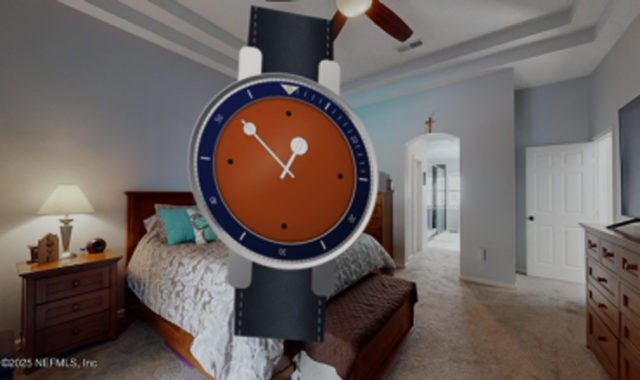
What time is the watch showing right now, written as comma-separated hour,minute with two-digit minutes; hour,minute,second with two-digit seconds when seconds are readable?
12,52
